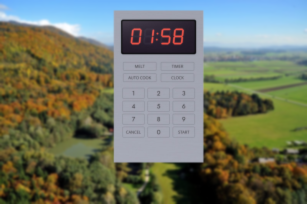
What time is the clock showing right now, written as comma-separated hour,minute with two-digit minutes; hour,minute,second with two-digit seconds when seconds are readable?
1,58
